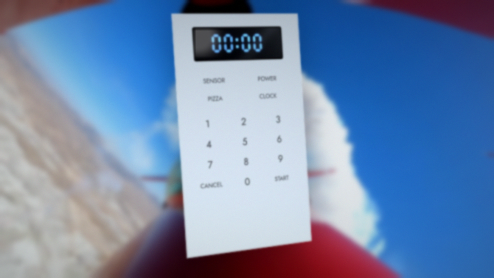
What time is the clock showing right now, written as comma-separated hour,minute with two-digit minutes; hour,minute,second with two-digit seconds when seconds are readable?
0,00
